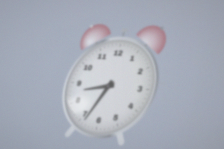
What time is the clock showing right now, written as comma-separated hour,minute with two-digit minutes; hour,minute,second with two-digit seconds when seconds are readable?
8,34
